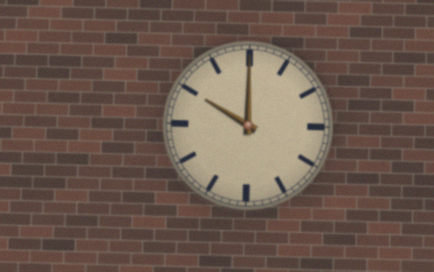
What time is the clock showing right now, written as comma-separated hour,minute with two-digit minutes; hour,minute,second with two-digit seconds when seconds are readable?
10,00
